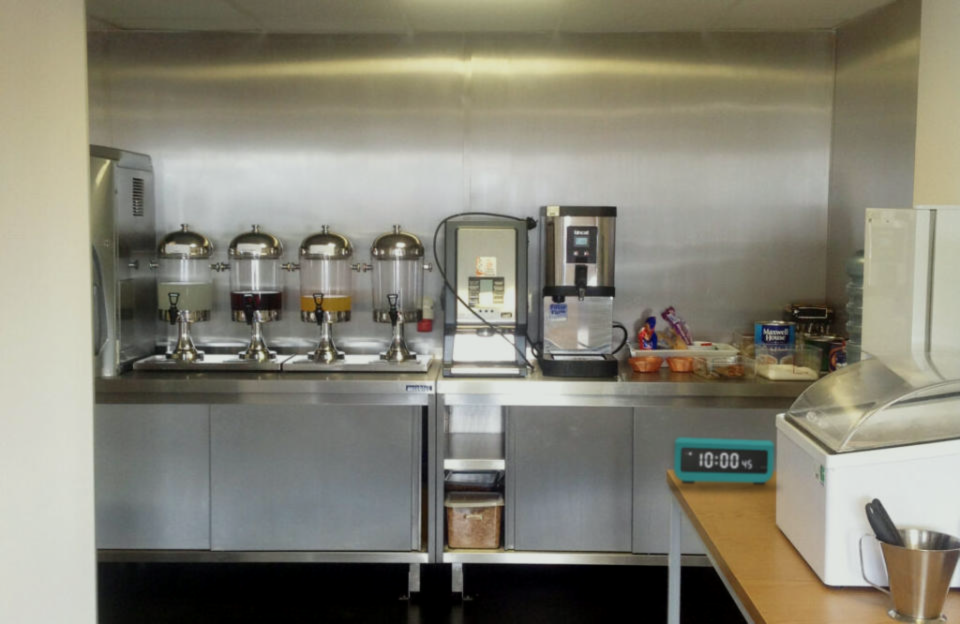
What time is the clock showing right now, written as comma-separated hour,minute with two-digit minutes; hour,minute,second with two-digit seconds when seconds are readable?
10,00
